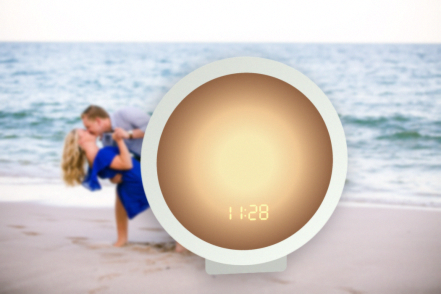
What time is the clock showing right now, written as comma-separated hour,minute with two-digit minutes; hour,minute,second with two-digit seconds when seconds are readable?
11,28
